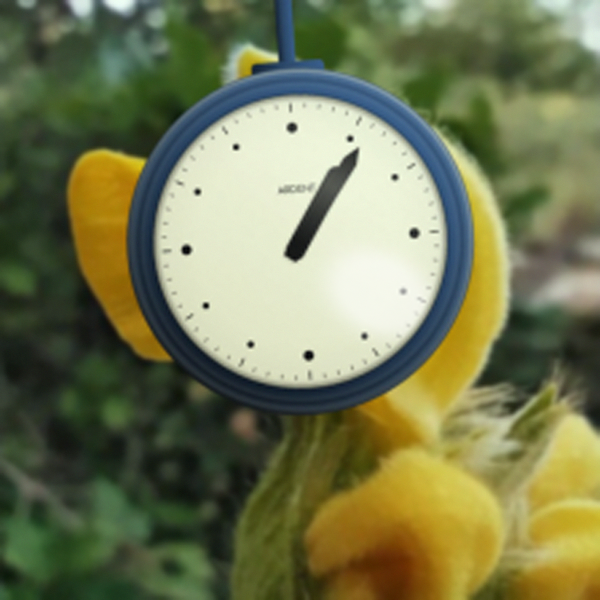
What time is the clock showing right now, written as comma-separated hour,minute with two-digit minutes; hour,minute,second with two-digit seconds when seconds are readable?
1,06
